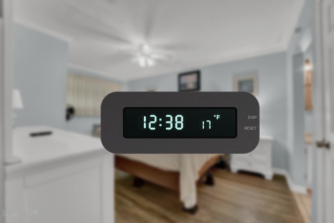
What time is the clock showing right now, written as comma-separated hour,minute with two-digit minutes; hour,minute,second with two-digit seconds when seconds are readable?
12,38
